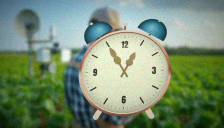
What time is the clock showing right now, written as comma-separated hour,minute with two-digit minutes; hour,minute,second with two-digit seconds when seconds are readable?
12,55
